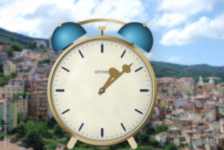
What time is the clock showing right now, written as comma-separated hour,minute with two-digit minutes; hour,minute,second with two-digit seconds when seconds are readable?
1,08
